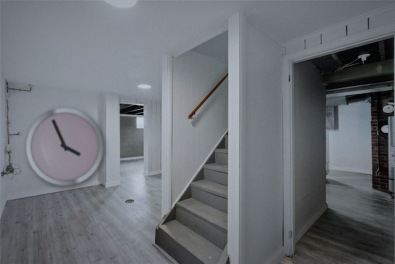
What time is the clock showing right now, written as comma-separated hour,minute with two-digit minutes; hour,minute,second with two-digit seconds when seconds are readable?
3,56
